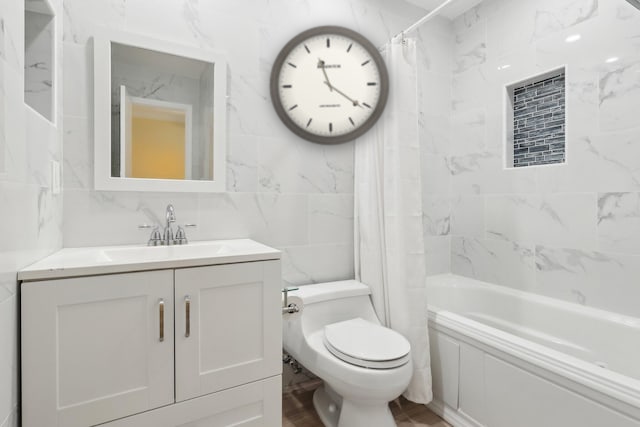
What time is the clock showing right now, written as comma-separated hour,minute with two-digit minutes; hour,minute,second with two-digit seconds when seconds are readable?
11,21
